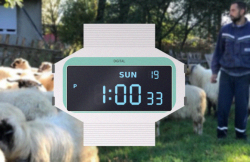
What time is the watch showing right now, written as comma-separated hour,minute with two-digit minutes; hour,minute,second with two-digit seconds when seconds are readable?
1,00,33
